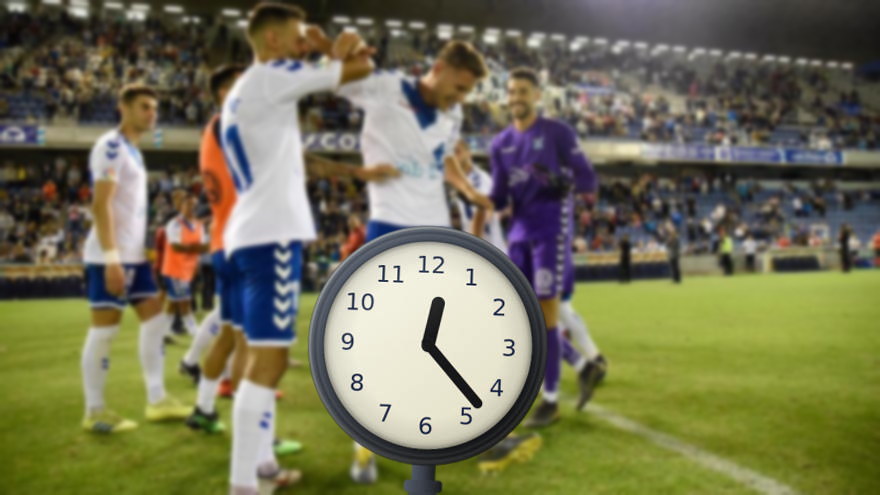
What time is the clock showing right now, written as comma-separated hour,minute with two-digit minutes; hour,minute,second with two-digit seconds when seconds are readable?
12,23
